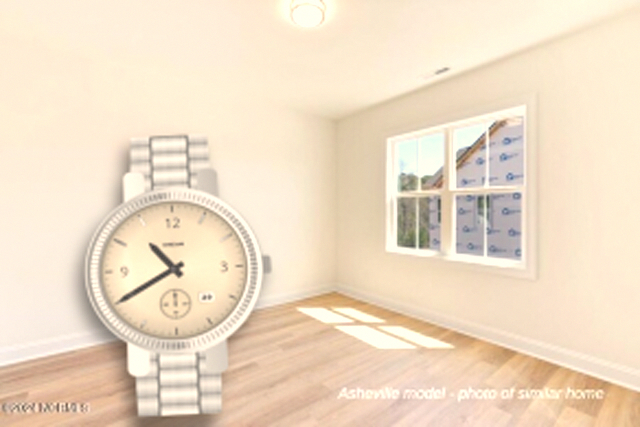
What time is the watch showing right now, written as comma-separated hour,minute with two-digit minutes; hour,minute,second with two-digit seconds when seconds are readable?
10,40
